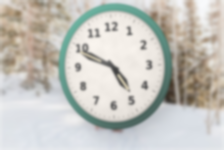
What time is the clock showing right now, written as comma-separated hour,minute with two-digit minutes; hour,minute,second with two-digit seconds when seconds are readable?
4,49
